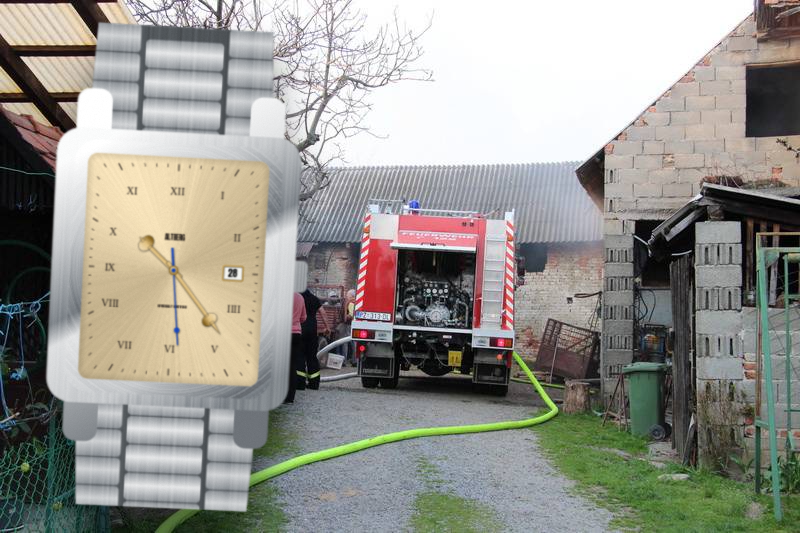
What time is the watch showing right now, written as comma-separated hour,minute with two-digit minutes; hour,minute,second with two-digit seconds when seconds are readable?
10,23,29
